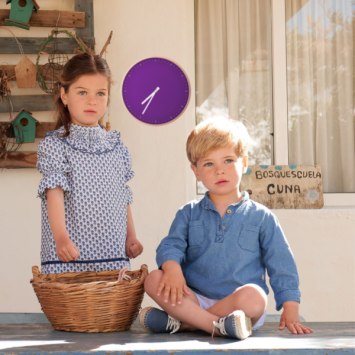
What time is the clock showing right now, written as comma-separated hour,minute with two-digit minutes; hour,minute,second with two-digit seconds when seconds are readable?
7,35
